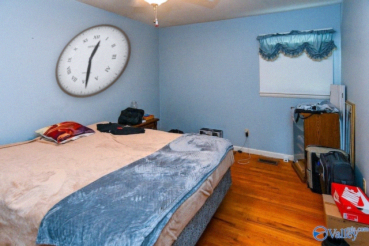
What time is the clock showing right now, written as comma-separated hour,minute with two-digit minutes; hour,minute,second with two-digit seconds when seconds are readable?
12,29
